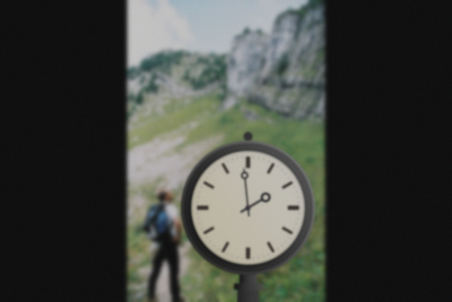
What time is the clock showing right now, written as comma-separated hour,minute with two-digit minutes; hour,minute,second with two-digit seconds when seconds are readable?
1,59
